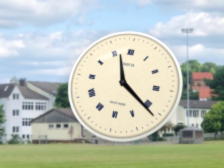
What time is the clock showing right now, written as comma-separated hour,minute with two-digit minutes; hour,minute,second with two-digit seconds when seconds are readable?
11,21
